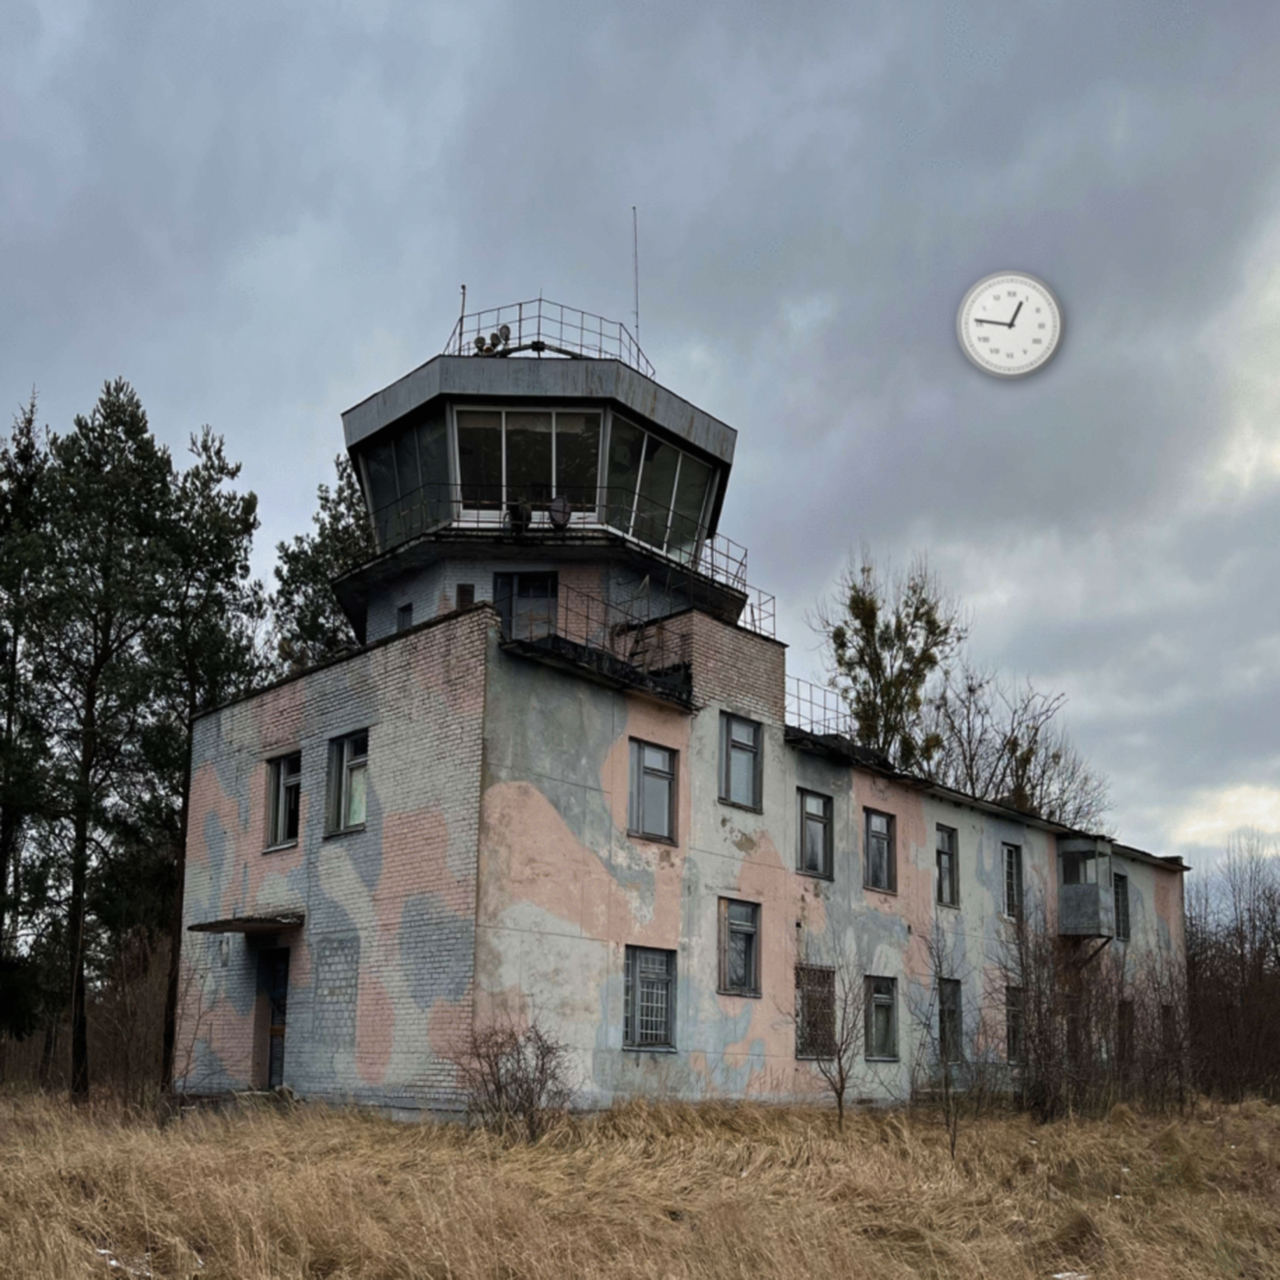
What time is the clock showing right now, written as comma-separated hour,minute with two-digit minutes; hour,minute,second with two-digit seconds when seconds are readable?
12,46
